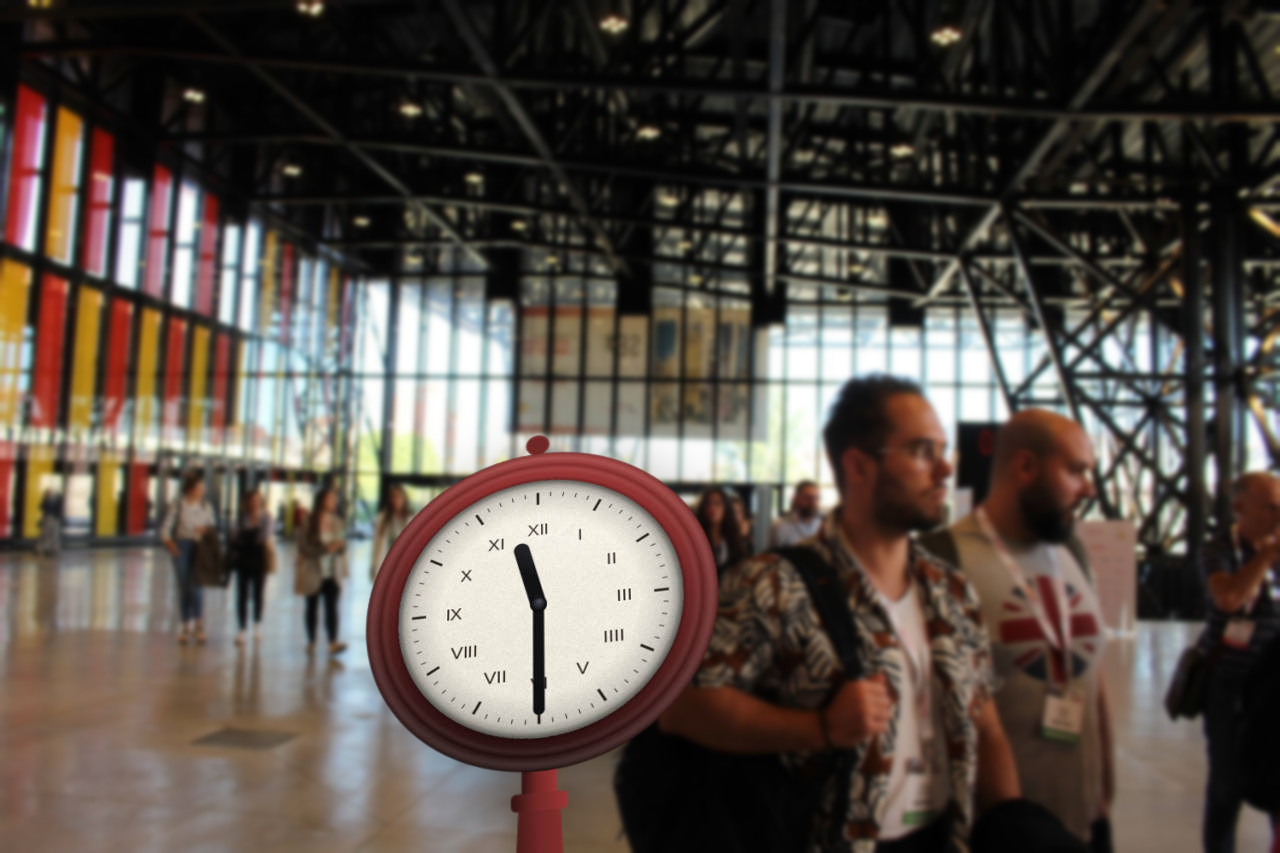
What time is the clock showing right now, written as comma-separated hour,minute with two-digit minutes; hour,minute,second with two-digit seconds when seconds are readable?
11,30
